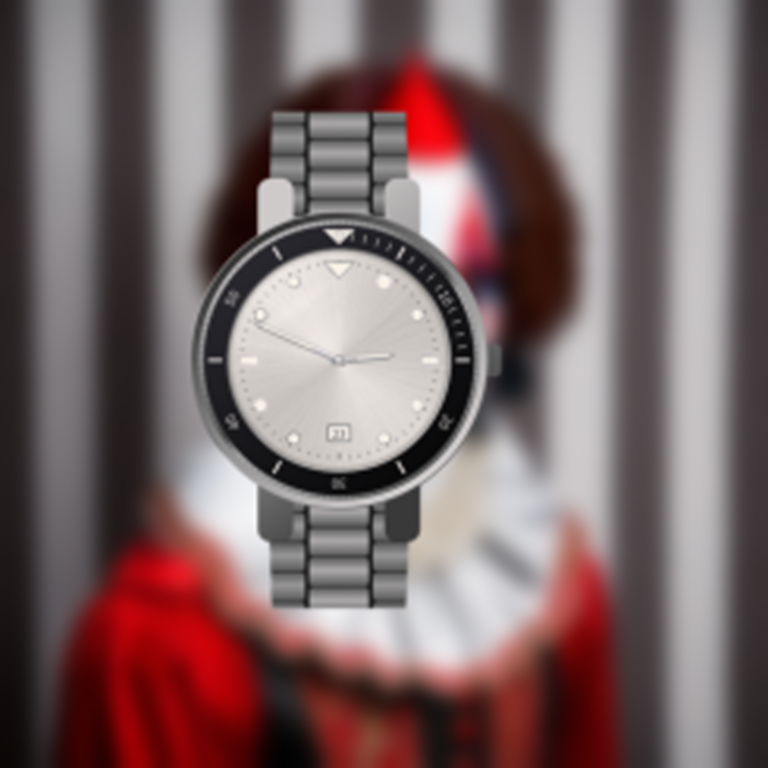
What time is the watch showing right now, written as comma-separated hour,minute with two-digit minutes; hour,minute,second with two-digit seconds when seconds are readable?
2,49
